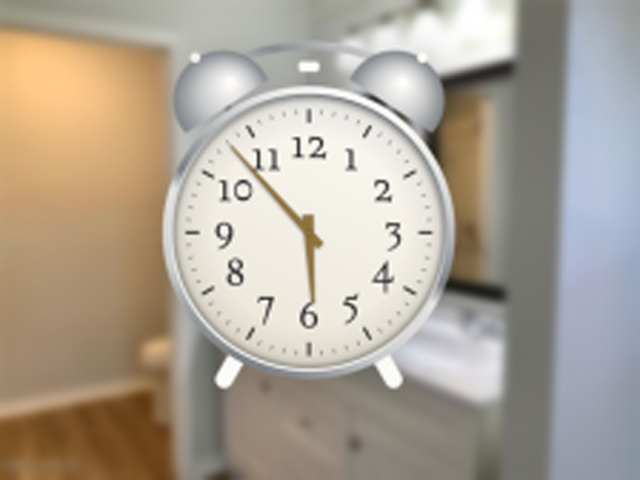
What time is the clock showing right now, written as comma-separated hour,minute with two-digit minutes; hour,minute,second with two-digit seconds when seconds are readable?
5,53
